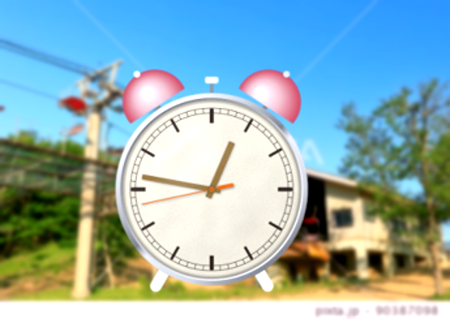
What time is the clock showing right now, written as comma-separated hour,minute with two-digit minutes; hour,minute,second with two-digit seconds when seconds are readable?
12,46,43
